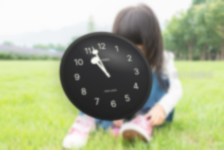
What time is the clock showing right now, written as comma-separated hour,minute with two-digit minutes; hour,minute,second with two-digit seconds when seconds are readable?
10,57
